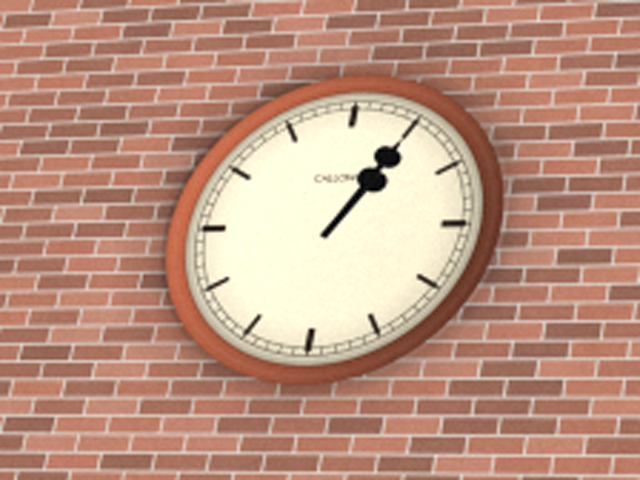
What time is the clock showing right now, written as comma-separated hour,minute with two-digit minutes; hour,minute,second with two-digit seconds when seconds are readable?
1,05
